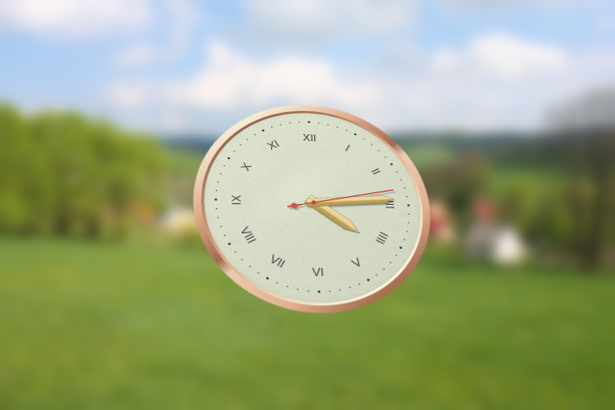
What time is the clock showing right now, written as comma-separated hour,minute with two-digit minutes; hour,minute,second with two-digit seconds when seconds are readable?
4,14,13
